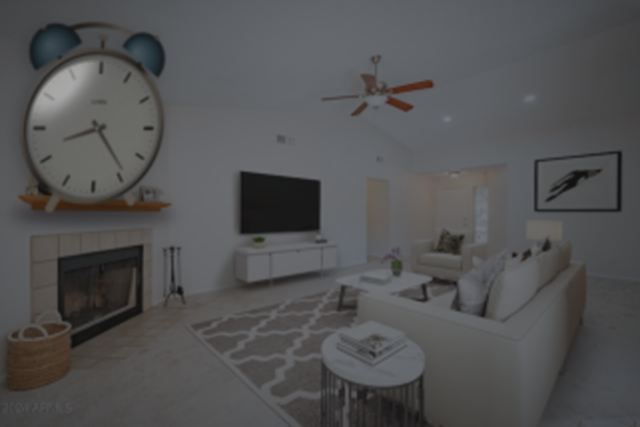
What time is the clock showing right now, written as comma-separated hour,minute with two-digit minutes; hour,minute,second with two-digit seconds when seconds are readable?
8,24
